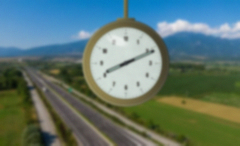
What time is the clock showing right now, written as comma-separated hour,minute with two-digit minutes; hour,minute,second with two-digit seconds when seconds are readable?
8,11
